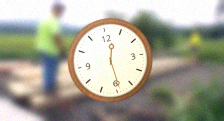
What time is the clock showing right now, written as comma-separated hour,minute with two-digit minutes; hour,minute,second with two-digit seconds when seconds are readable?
12,29
